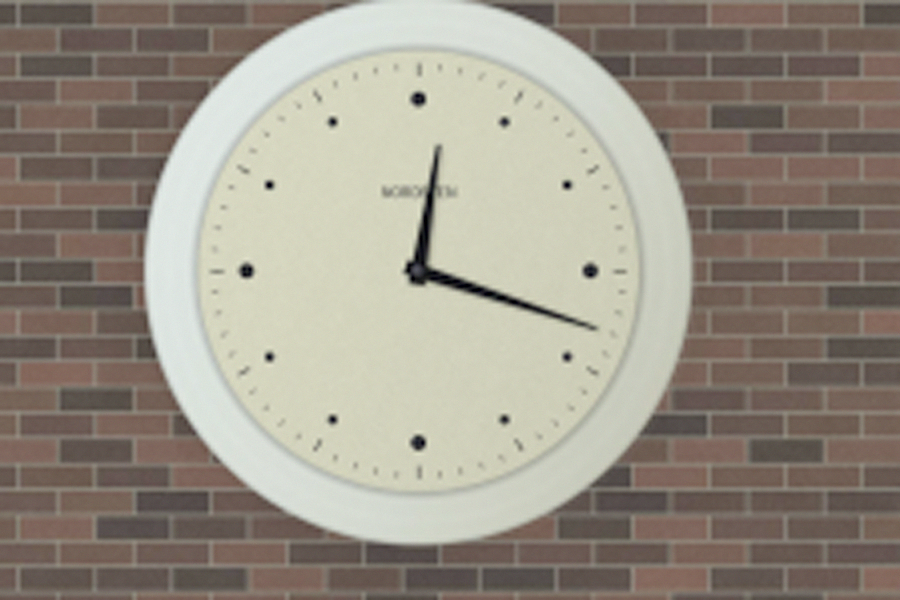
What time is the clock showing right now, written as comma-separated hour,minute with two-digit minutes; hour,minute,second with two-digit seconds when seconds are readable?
12,18
